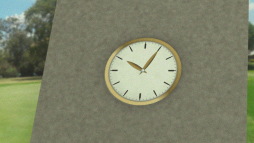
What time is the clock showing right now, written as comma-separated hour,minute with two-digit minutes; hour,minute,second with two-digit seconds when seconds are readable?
10,05
